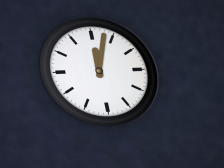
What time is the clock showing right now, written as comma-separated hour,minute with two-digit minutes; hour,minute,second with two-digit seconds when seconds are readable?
12,03
